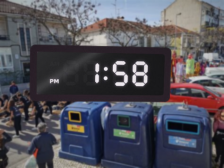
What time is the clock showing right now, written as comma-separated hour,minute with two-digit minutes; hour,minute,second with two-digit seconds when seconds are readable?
1,58
